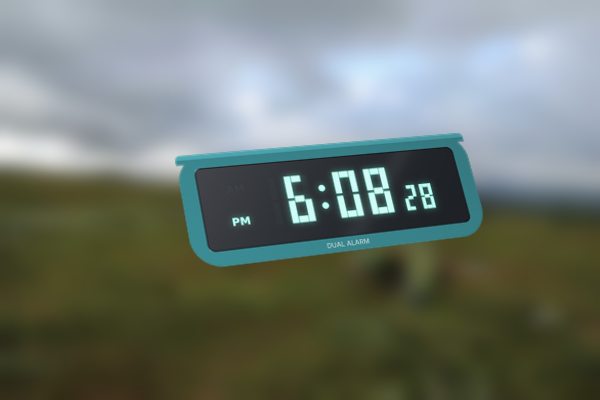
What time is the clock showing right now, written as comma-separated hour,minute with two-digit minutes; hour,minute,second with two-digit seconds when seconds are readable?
6,08,28
